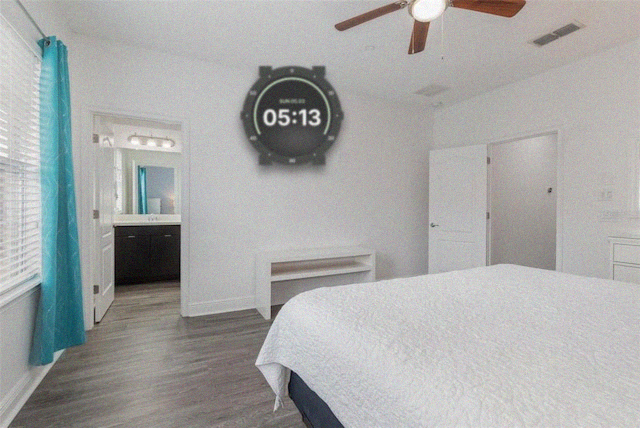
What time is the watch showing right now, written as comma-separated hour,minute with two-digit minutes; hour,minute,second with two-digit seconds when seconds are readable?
5,13
